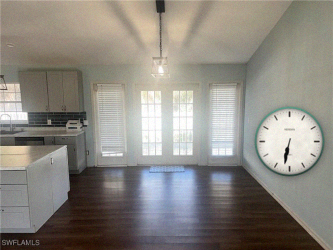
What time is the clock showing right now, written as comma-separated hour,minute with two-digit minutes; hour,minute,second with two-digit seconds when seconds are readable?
6,32
